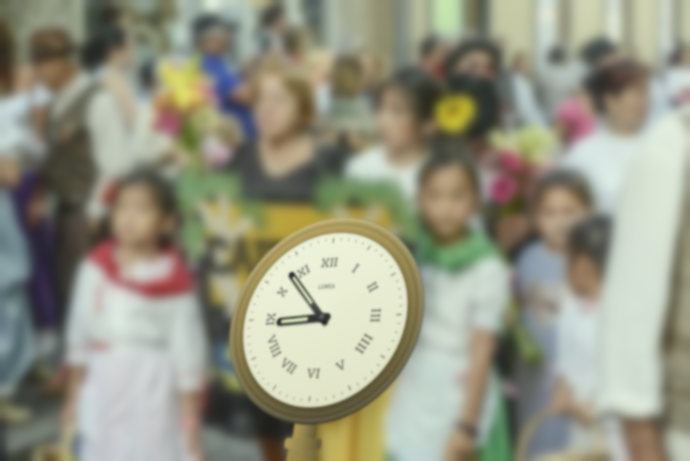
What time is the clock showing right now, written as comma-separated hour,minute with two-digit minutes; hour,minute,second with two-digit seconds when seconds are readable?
8,53
